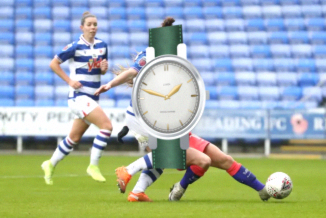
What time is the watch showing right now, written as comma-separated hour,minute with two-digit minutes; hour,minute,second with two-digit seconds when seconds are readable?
1,48
